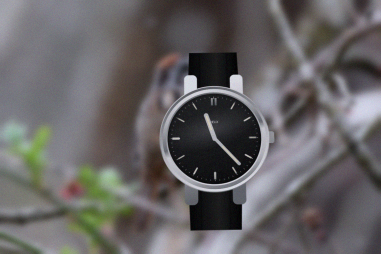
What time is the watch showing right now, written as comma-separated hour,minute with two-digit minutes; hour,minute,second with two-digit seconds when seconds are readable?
11,23
